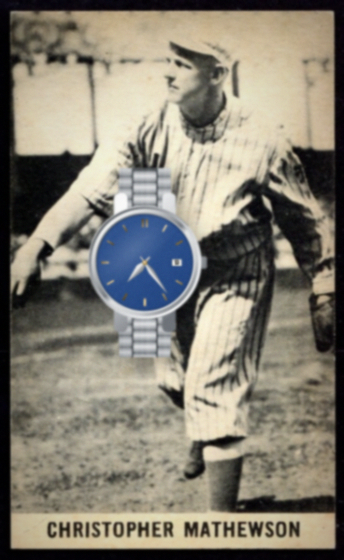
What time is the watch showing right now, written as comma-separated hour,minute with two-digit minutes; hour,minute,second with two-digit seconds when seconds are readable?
7,24
